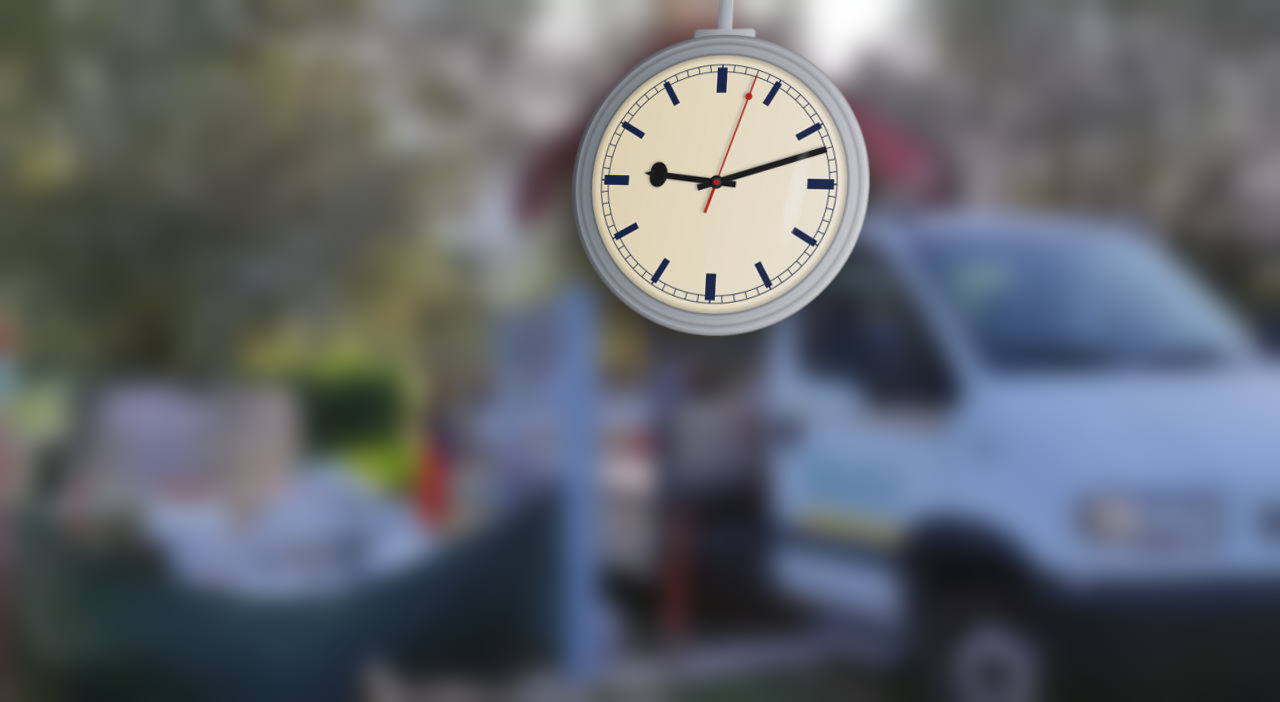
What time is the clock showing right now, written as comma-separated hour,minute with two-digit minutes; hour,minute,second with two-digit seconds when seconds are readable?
9,12,03
